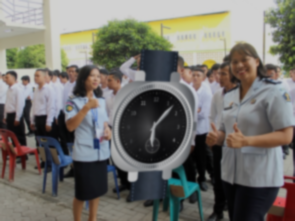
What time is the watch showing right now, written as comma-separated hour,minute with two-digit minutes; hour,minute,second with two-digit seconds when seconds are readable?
6,07
